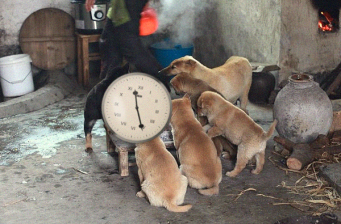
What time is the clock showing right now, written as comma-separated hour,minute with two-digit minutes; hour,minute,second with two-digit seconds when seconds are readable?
11,26
